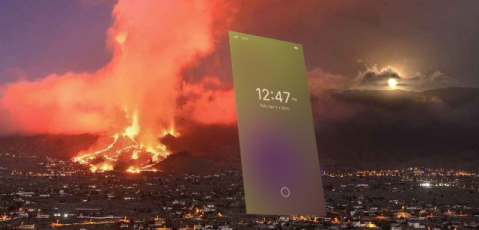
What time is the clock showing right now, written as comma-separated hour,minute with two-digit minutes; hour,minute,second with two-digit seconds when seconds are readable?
12,47
